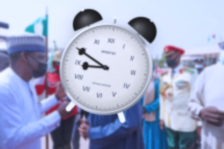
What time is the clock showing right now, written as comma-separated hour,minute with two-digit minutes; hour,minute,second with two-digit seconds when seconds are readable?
8,49
